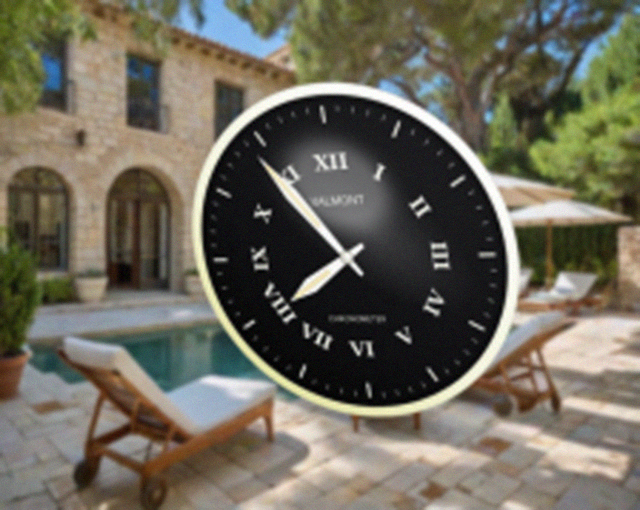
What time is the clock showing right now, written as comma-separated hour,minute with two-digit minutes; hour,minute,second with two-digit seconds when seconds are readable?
7,54
